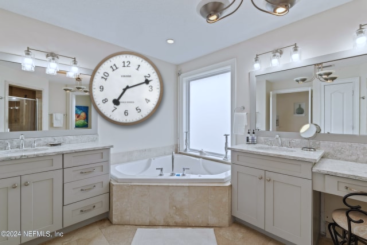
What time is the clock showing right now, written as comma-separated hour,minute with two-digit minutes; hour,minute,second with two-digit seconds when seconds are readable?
7,12
